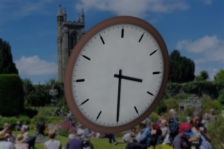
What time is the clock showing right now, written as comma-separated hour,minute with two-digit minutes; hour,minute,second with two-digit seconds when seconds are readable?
3,30
